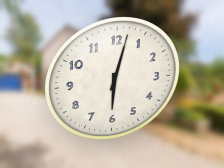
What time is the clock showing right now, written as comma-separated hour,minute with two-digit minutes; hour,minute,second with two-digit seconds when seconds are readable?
6,02
